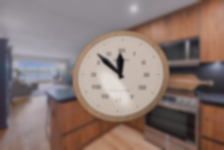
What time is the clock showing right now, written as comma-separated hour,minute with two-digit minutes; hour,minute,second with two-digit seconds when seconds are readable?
11,52
